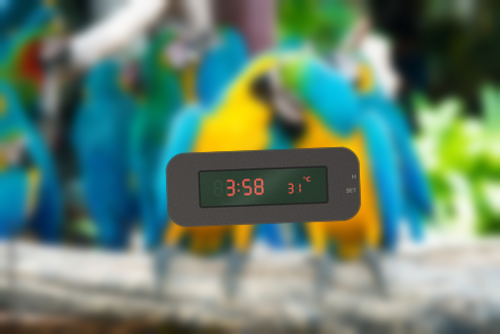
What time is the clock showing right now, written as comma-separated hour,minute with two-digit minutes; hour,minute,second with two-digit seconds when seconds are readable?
3,58
